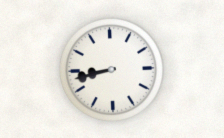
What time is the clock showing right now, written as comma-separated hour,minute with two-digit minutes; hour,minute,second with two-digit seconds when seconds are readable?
8,43
